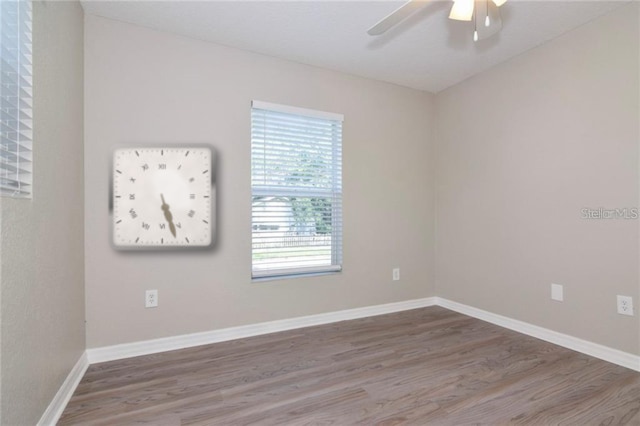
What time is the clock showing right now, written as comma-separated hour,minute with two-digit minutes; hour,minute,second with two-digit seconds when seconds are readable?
5,27
